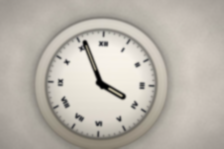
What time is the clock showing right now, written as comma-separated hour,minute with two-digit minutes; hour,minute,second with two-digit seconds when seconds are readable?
3,56
